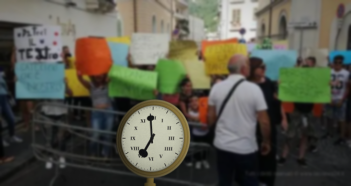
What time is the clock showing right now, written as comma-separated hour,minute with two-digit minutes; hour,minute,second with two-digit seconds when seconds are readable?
6,59
